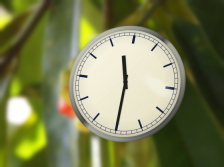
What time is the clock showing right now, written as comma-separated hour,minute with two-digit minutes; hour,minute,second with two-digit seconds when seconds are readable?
11,30
